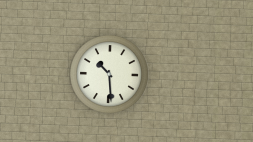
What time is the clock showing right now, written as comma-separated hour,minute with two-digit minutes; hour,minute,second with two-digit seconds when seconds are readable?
10,29
